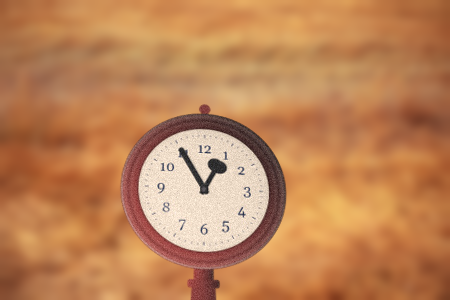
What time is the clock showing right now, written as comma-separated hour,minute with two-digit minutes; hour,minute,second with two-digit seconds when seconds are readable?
12,55
